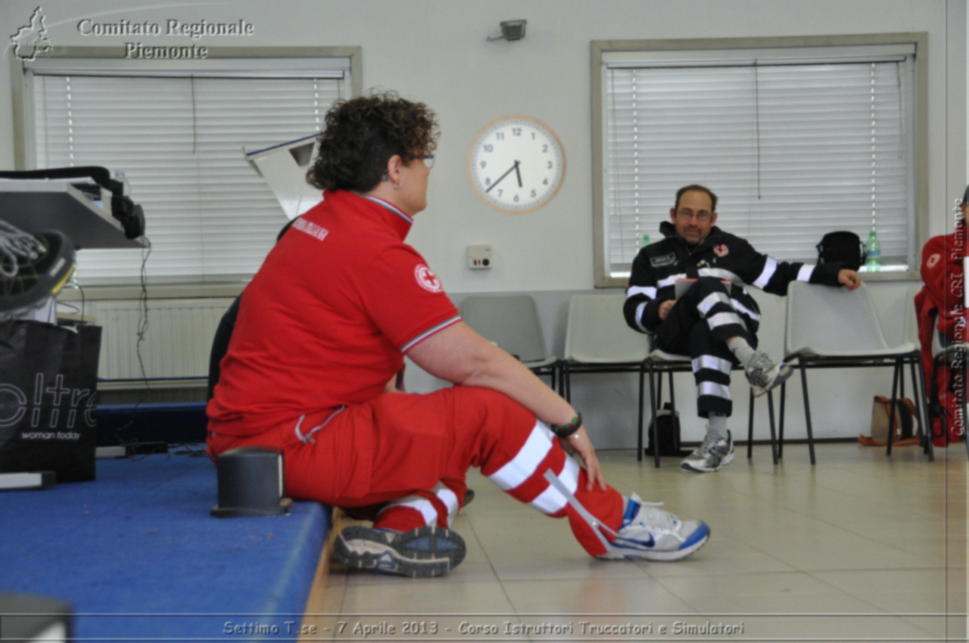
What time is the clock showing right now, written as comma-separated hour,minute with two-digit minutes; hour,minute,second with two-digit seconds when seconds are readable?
5,38
